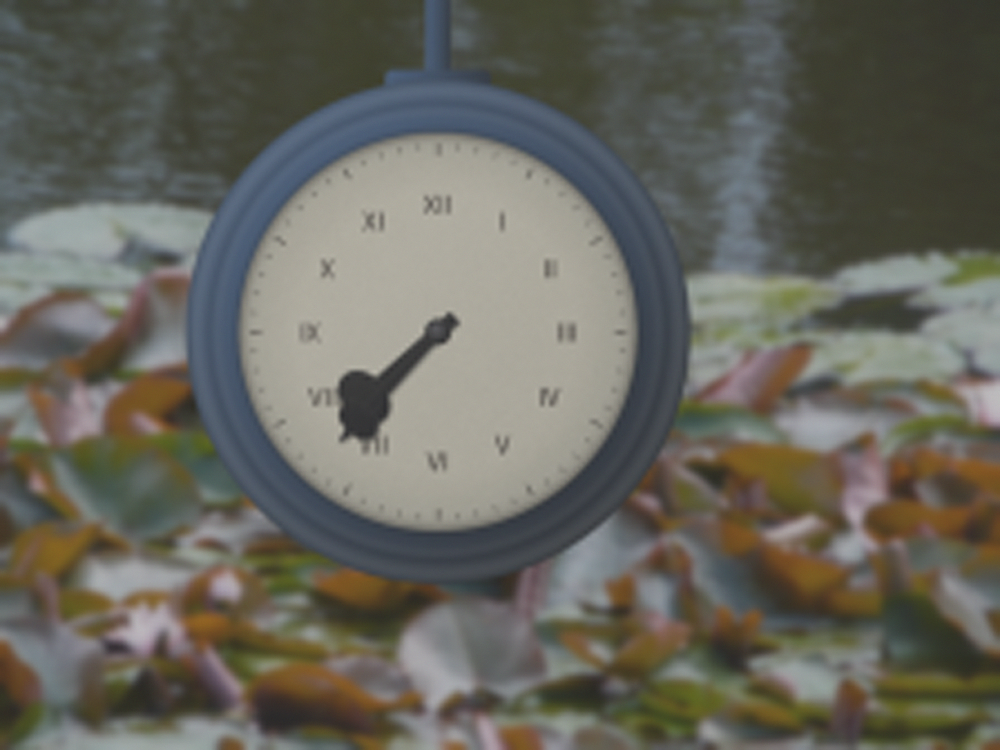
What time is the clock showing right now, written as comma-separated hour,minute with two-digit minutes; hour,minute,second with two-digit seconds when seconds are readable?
7,37
